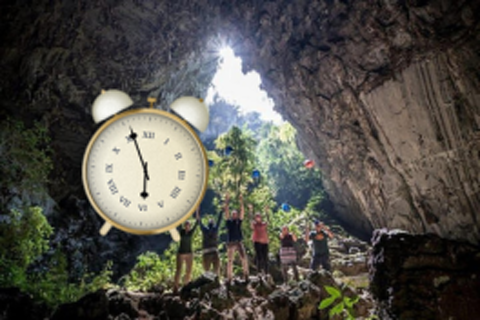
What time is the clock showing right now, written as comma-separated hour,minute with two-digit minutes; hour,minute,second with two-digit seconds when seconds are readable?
5,56
